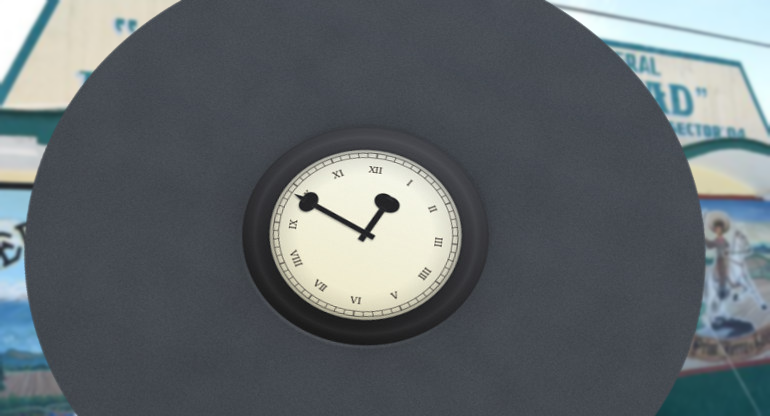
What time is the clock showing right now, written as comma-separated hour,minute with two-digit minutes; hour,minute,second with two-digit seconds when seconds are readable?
12,49
